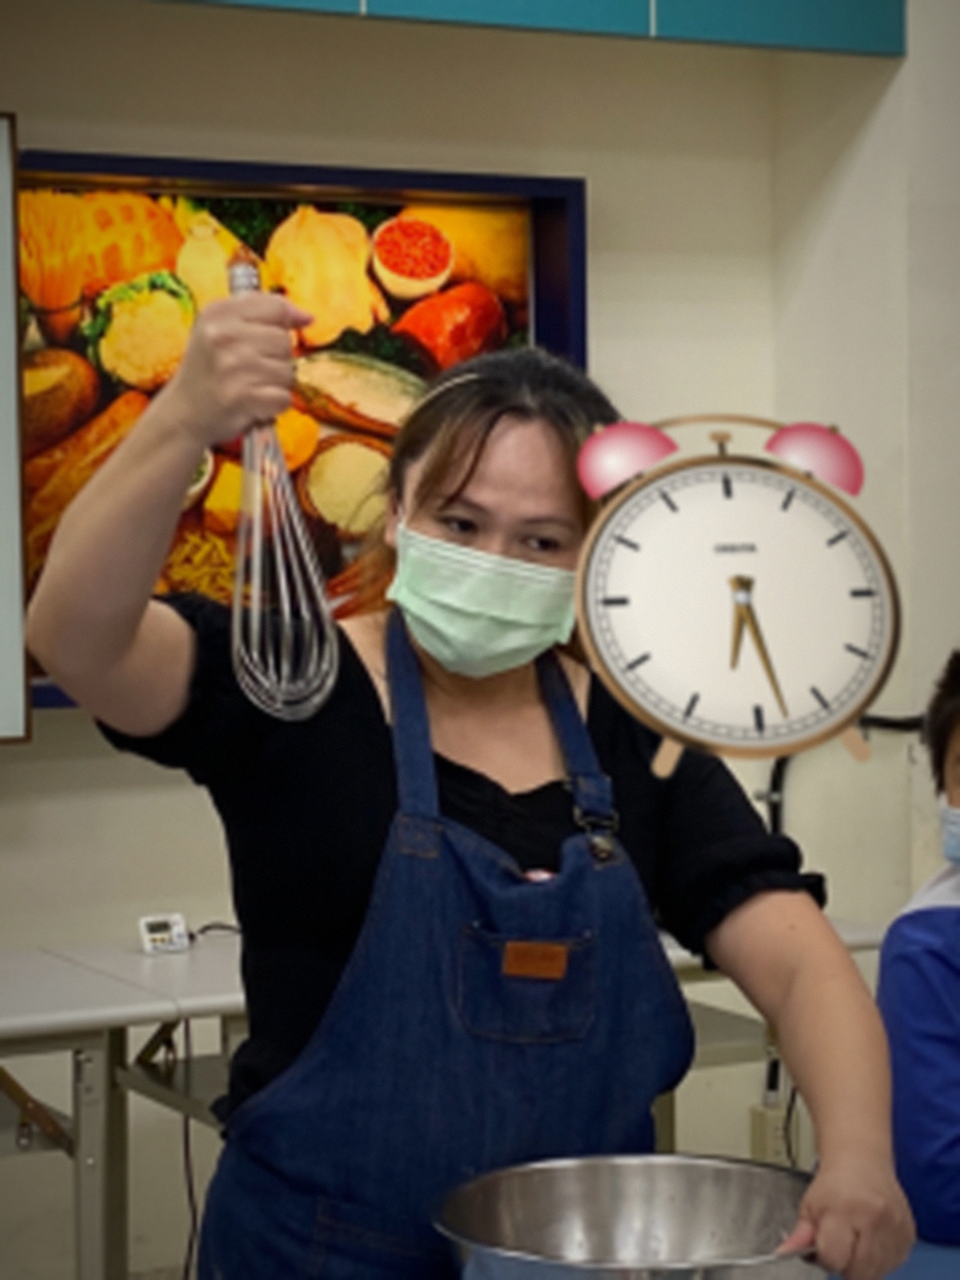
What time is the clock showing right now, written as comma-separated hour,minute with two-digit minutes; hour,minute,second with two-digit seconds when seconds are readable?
6,28
